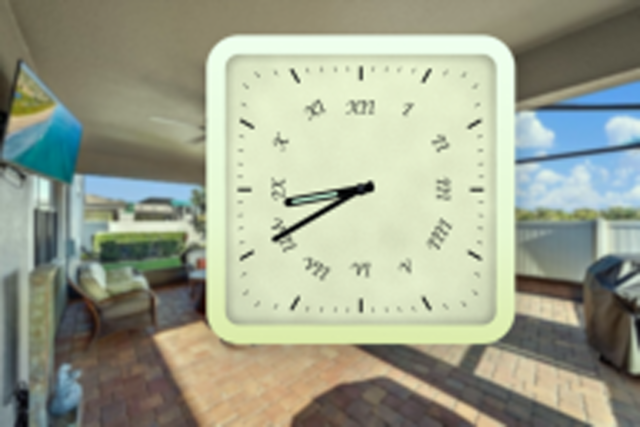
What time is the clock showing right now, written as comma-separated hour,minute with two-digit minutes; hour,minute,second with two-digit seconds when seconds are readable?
8,40
